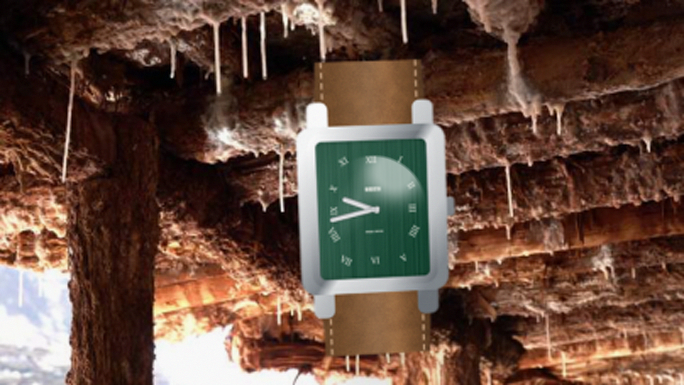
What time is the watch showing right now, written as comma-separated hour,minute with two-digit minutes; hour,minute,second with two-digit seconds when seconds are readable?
9,43
